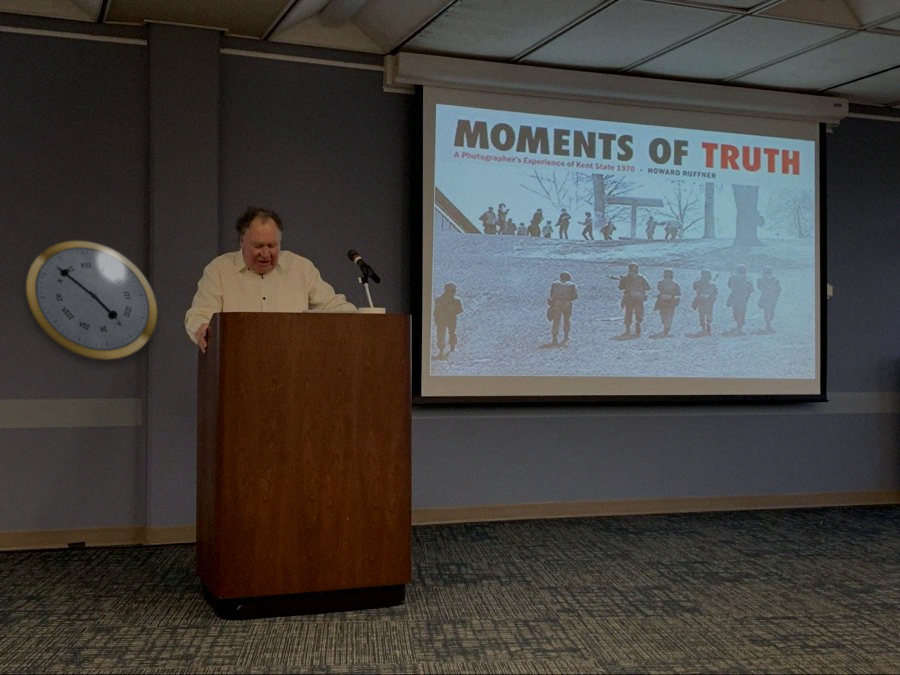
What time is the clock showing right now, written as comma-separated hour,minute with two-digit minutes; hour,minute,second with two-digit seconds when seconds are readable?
4,53
